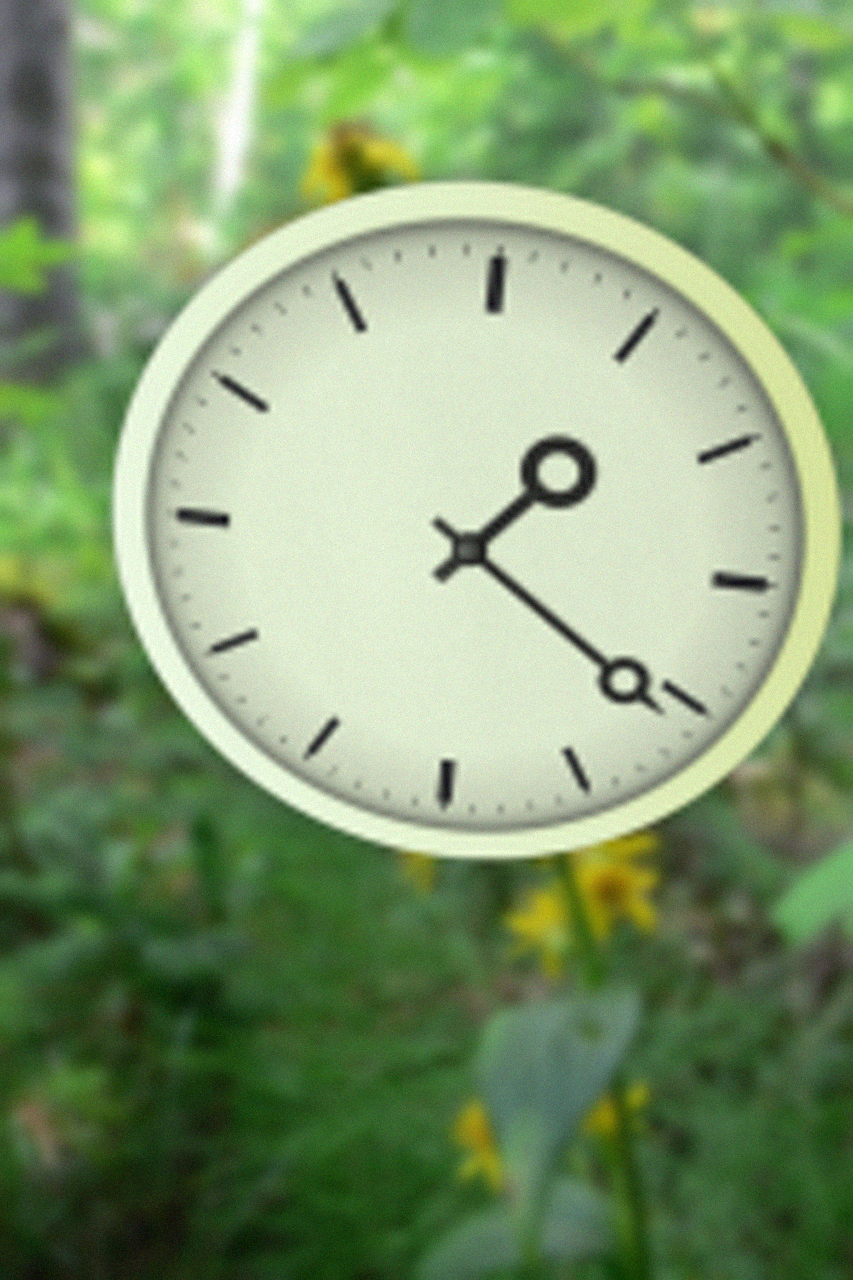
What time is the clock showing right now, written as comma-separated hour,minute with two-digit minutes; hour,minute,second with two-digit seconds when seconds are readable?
1,21
